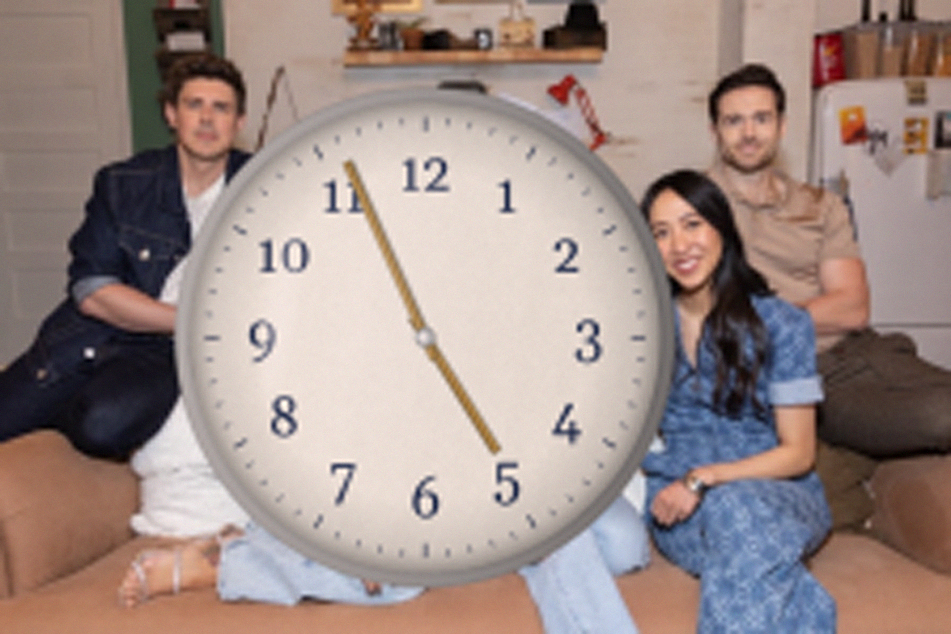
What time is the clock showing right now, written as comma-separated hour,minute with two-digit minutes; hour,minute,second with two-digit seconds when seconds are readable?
4,56
